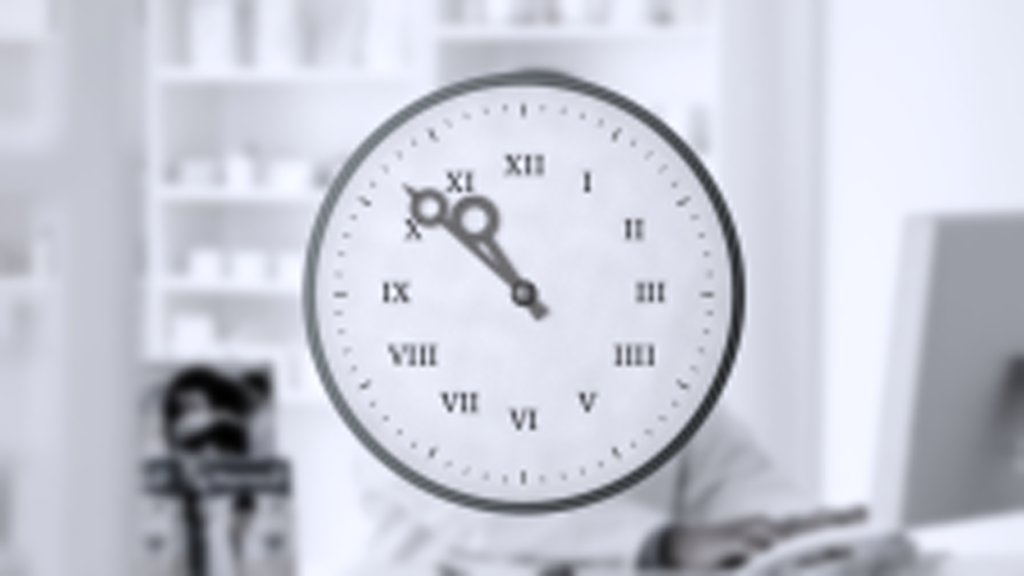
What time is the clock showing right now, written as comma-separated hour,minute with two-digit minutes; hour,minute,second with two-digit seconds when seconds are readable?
10,52
